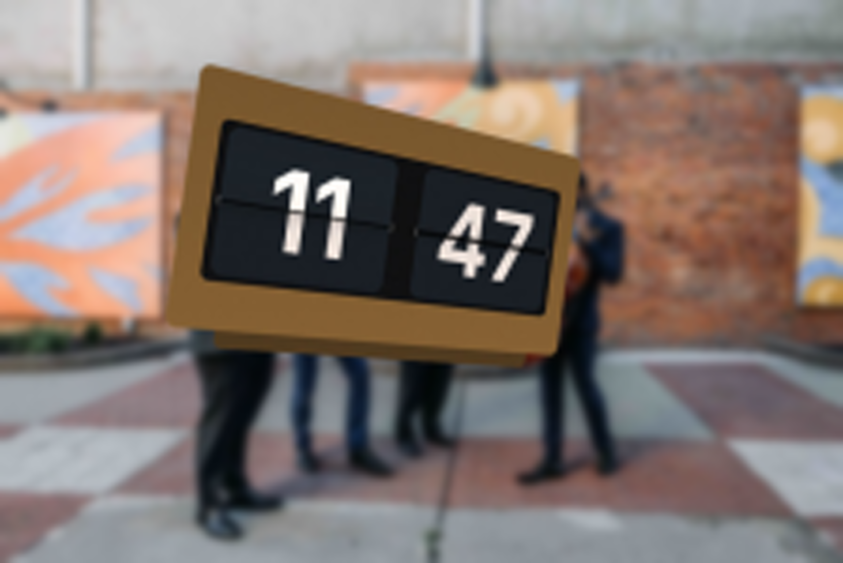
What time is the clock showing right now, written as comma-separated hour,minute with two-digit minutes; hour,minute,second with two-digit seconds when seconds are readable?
11,47
